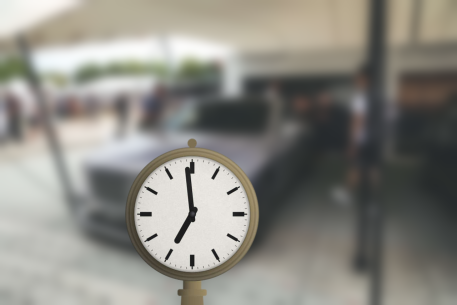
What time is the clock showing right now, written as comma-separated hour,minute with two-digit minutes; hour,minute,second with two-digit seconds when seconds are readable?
6,59
